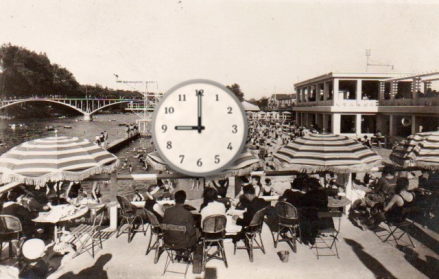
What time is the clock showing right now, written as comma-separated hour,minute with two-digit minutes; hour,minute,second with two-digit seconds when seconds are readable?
9,00
